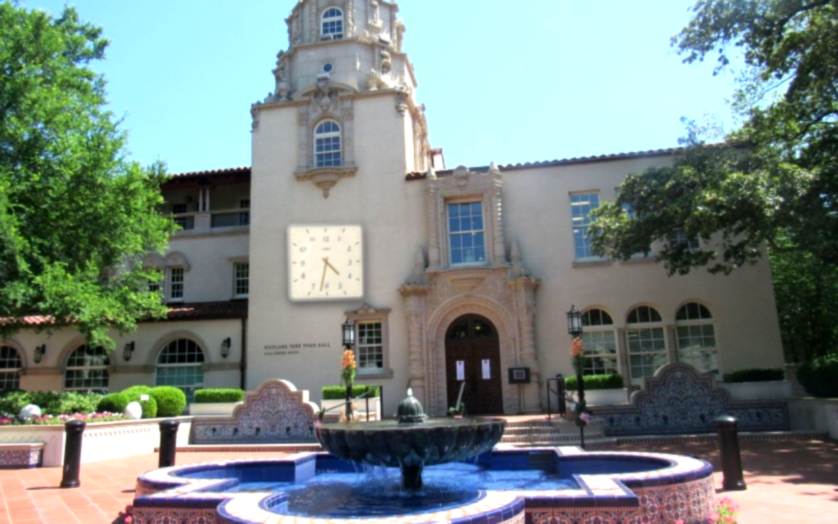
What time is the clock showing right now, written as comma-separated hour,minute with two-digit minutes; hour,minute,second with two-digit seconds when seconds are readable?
4,32
